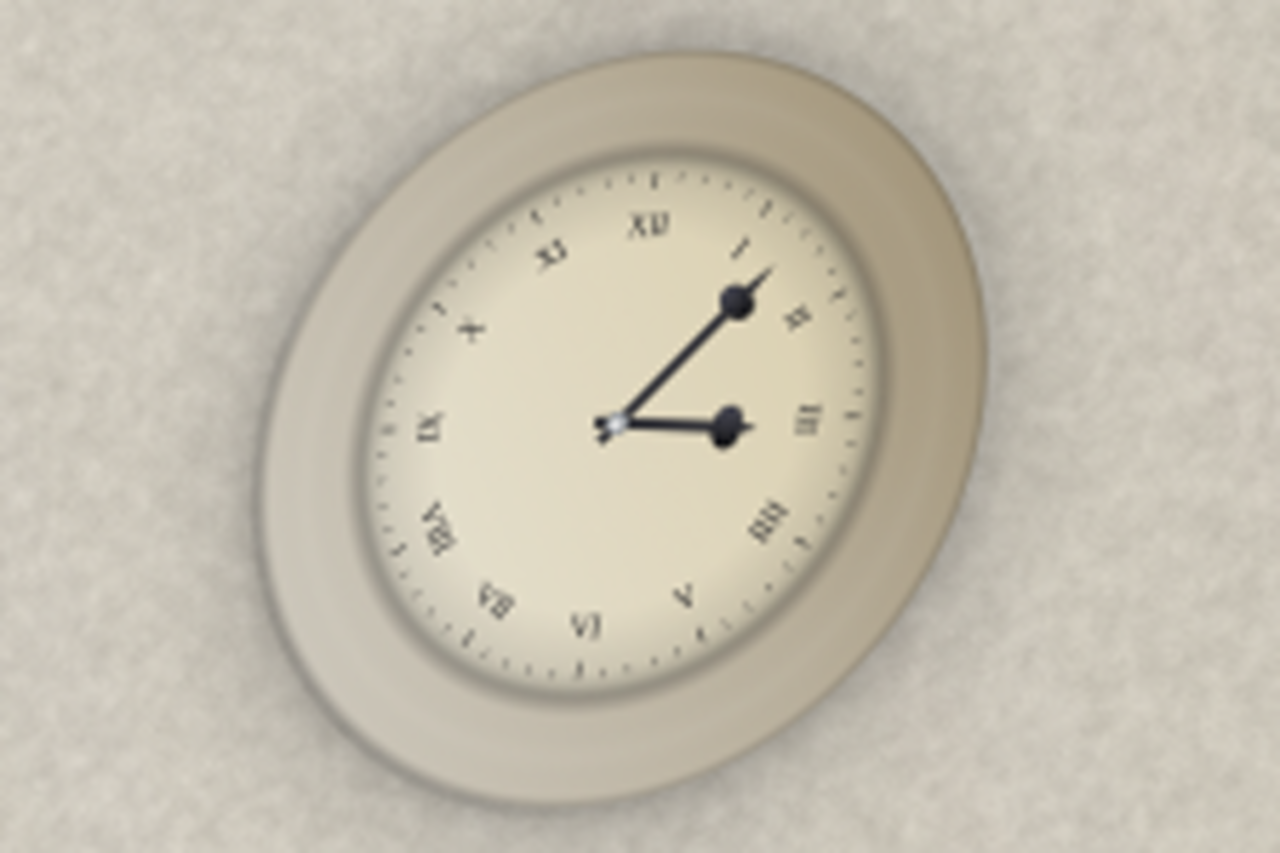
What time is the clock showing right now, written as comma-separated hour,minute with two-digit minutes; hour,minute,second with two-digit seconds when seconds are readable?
3,07
